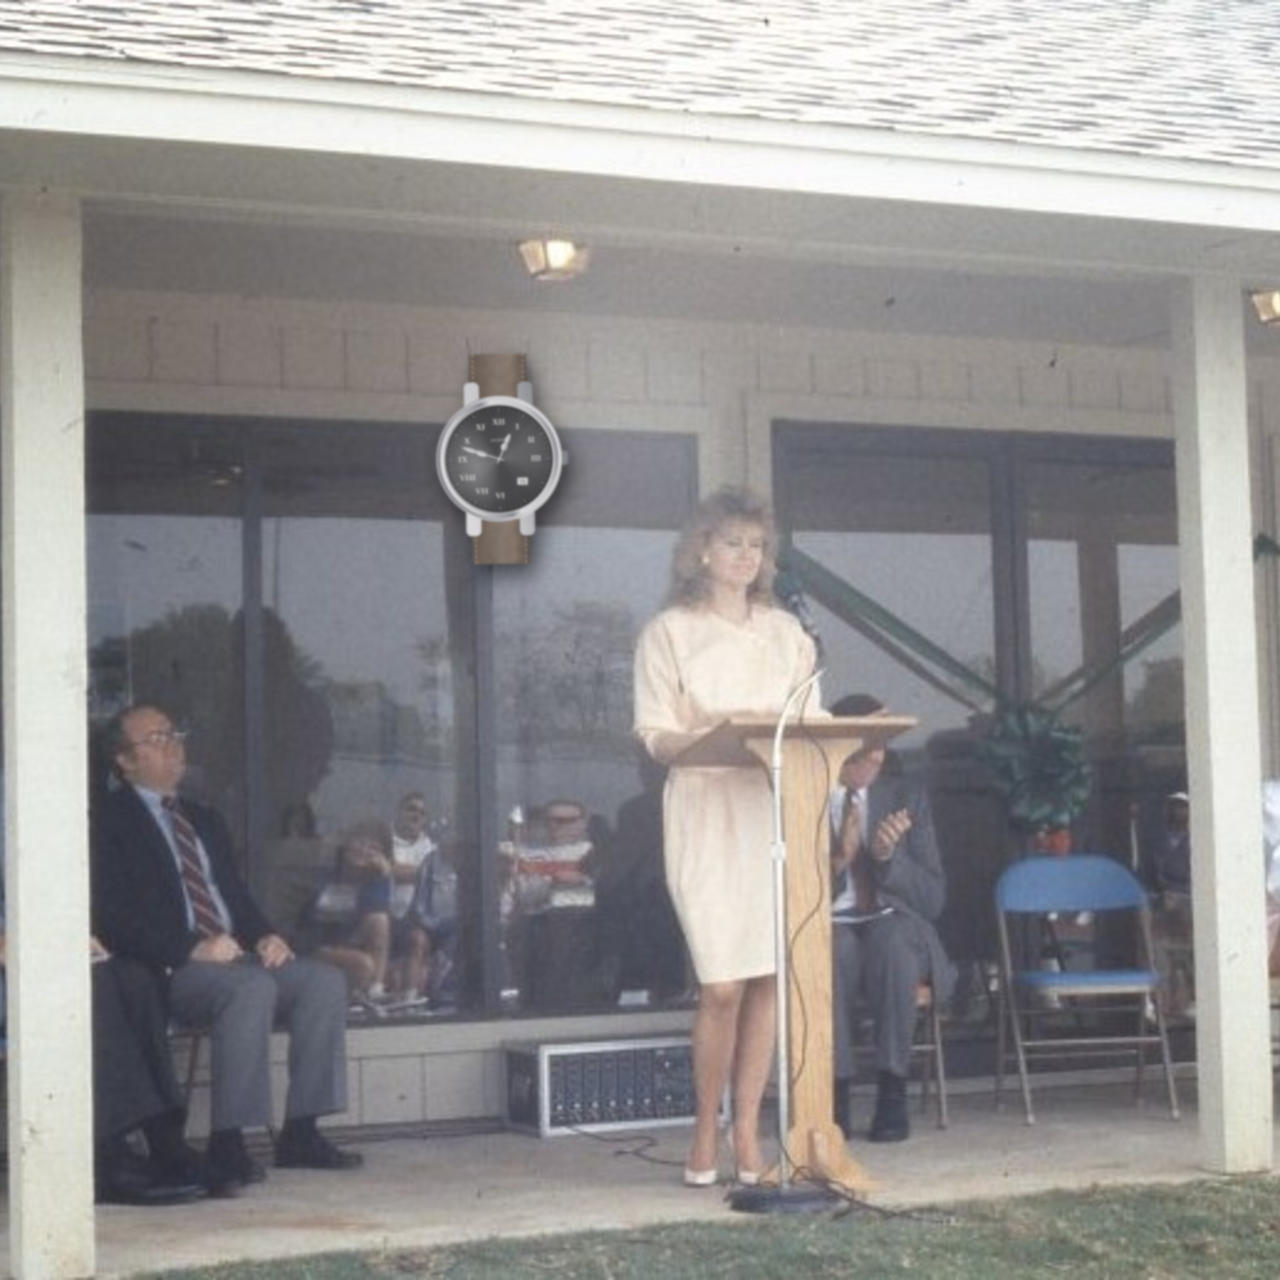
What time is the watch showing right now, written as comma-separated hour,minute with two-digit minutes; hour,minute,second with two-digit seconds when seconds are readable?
12,48
